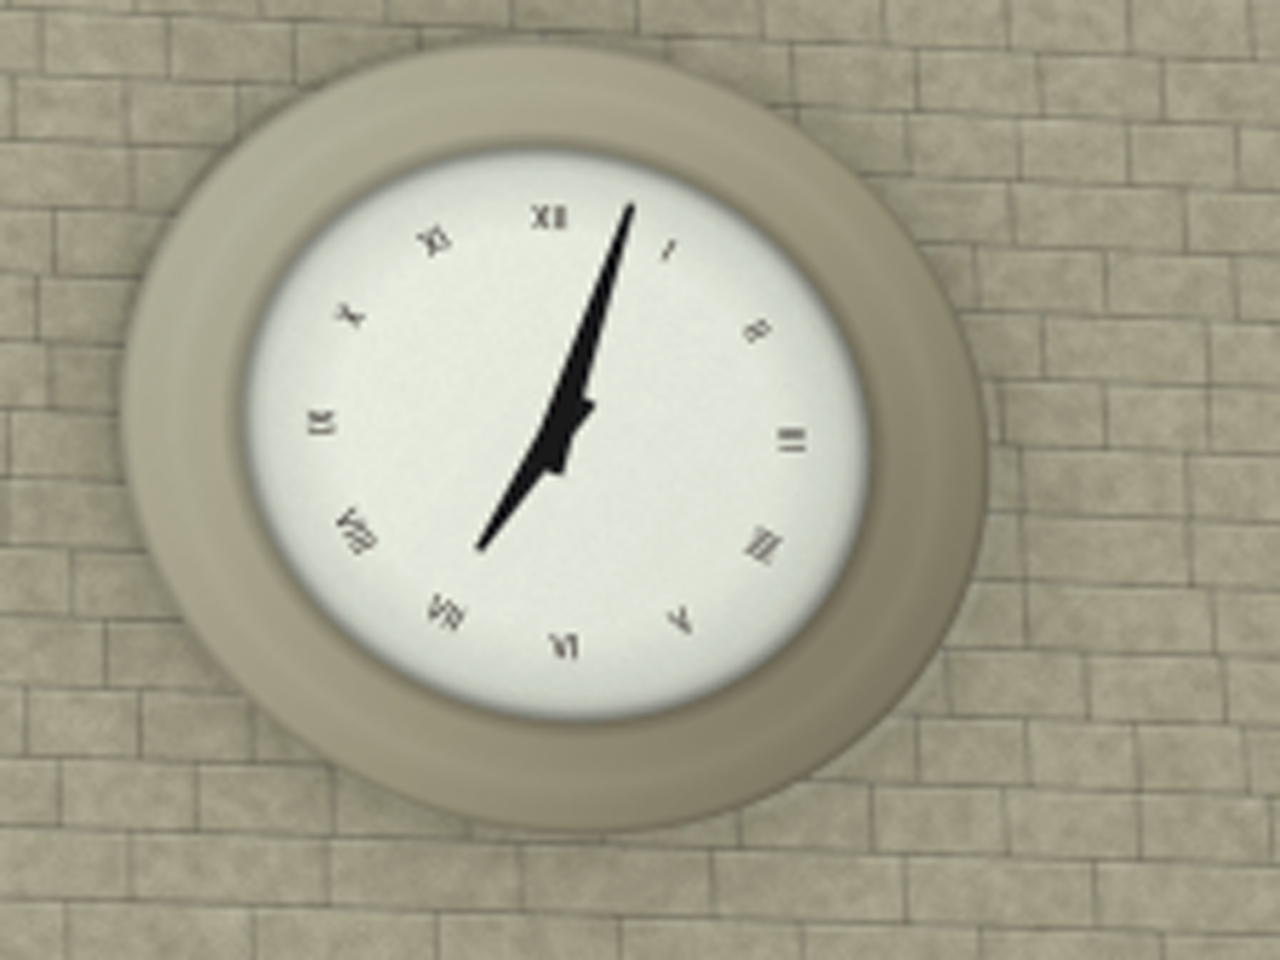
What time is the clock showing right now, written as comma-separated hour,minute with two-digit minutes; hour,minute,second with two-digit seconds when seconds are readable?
7,03
